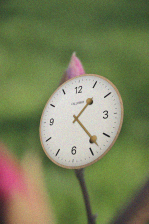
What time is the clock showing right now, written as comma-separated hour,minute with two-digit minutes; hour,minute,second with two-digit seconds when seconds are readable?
1,23
